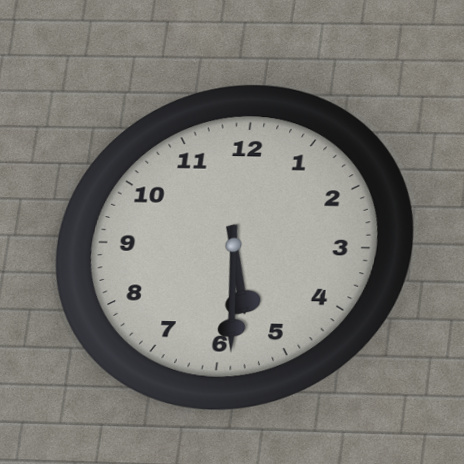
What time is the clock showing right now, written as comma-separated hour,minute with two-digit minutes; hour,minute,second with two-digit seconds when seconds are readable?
5,29
